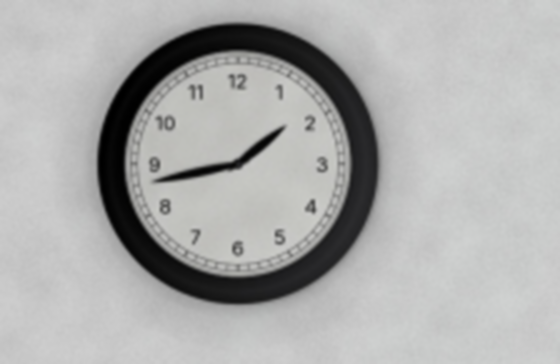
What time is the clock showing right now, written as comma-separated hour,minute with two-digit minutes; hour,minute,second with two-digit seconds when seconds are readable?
1,43
